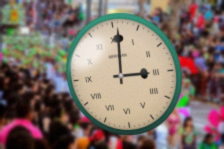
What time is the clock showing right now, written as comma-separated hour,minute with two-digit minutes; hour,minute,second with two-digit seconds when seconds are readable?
3,01
